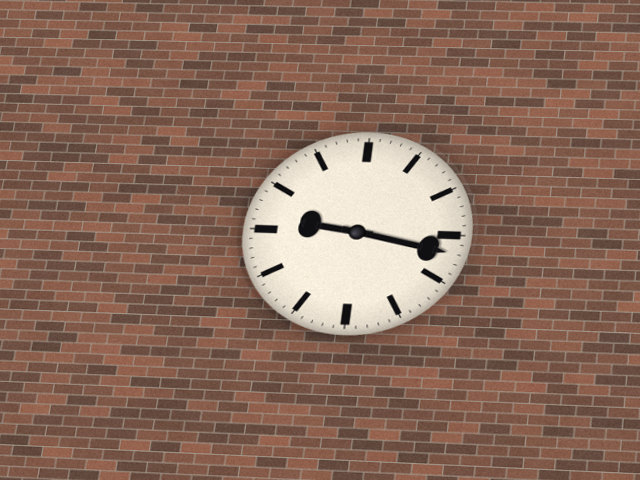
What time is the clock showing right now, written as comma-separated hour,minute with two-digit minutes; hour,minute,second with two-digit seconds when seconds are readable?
9,17
